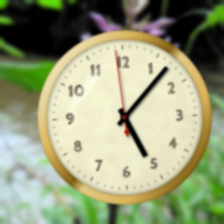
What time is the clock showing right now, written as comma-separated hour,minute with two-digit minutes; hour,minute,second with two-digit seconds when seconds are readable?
5,06,59
